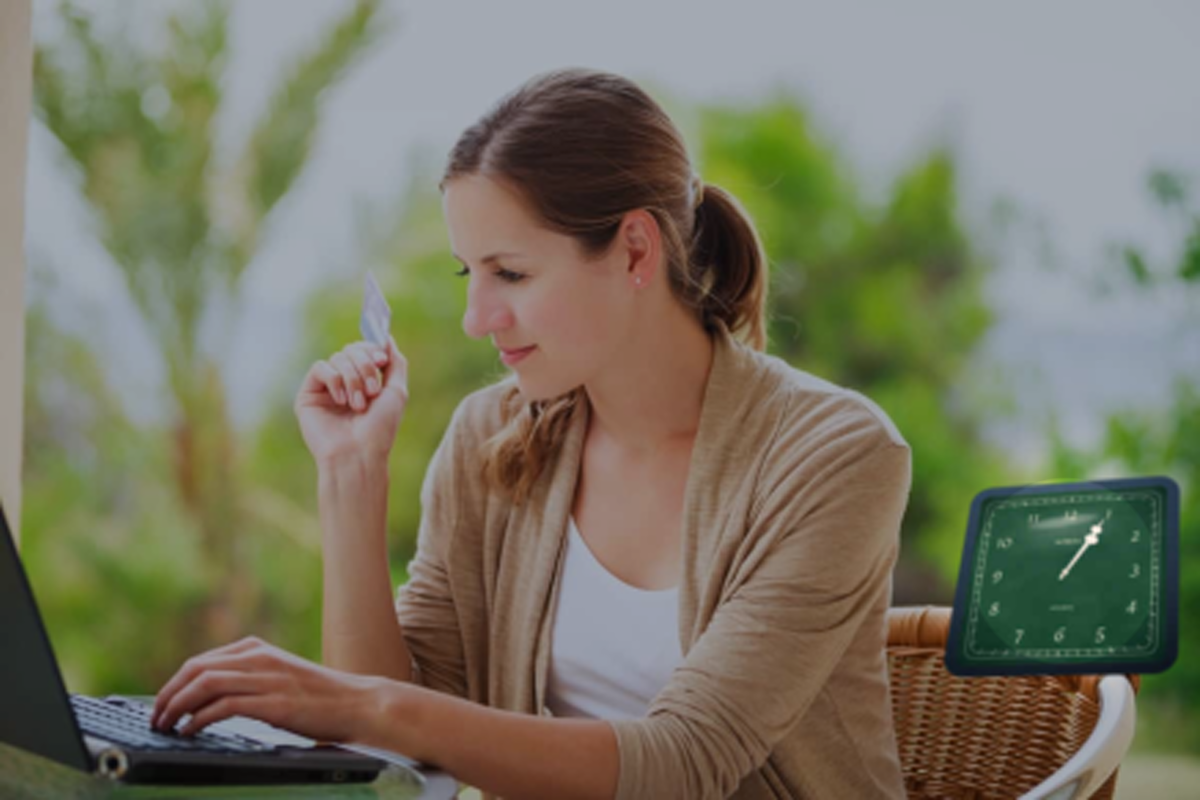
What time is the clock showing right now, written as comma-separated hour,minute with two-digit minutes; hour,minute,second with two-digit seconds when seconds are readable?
1,05
